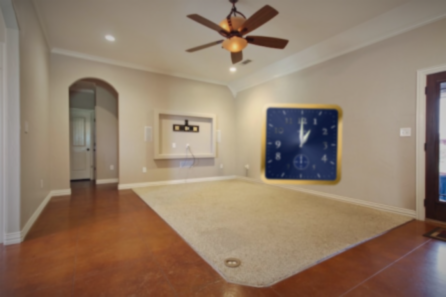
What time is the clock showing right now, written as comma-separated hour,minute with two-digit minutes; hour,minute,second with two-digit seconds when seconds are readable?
1,00
